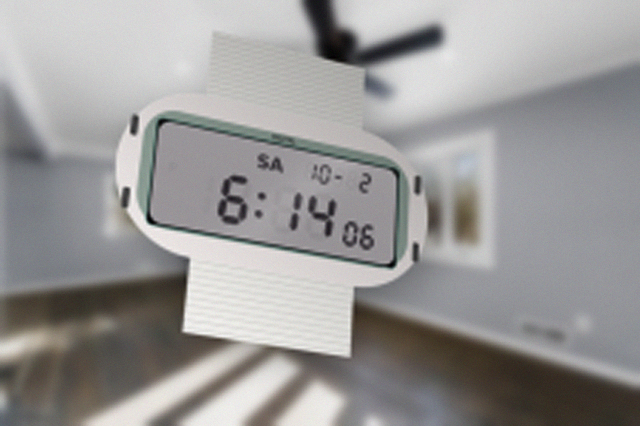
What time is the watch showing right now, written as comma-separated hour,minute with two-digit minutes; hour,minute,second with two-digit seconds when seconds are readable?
6,14,06
